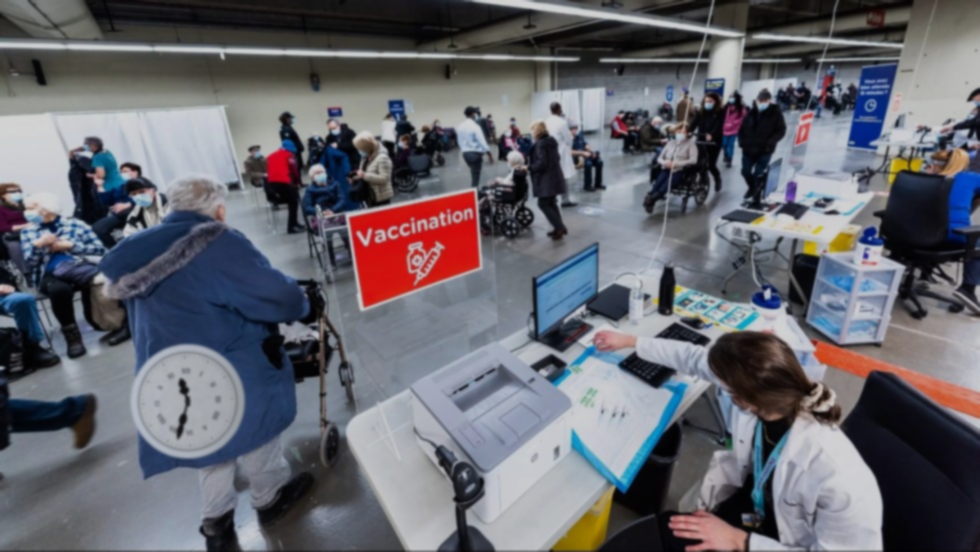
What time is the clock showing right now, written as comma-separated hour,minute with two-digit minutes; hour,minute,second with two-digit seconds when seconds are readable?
11,33
